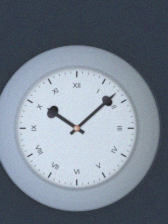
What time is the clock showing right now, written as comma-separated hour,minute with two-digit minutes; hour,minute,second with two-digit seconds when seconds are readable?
10,08
